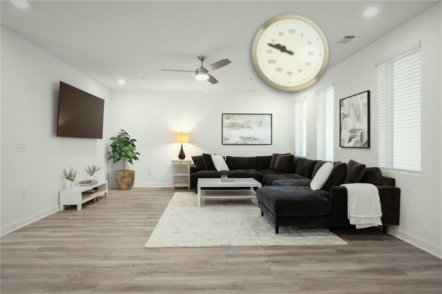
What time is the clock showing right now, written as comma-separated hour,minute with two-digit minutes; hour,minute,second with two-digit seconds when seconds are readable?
9,48
